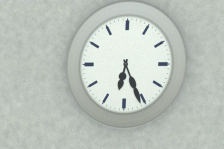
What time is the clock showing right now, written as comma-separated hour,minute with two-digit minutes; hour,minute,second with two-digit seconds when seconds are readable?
6,26
